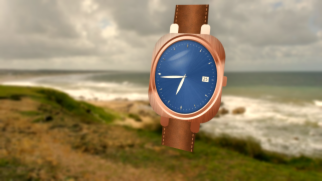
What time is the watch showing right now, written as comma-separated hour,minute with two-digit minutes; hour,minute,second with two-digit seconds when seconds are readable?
6,44
